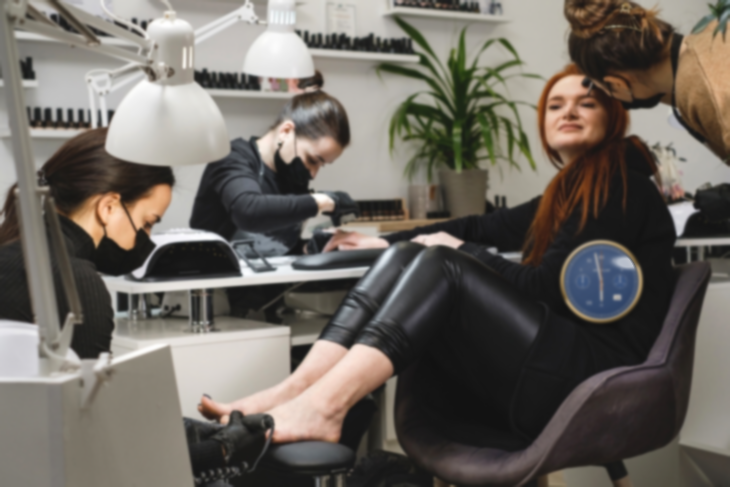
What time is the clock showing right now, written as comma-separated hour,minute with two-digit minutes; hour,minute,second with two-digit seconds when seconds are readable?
5,58
